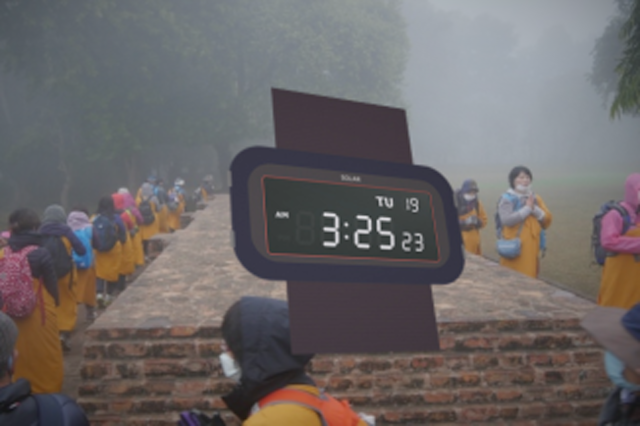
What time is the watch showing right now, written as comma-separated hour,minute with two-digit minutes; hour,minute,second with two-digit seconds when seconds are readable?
3,25,23
